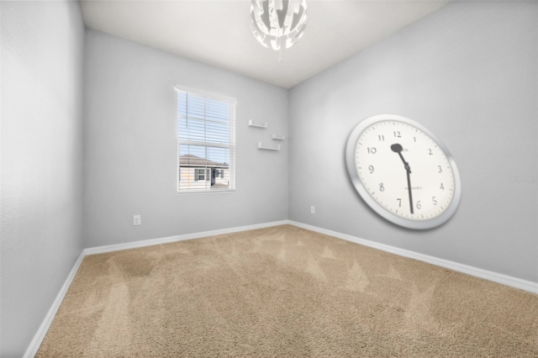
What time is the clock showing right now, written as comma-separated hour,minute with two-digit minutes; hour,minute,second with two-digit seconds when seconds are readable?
11,32
